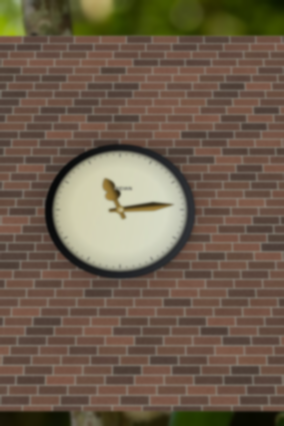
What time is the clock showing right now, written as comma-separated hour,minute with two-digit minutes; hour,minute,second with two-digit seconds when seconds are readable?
11,14
